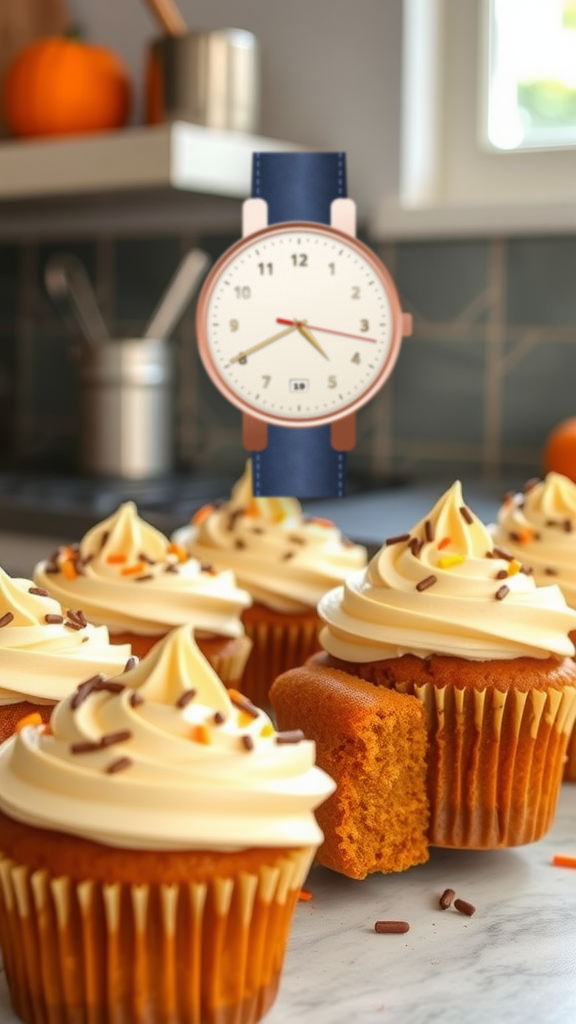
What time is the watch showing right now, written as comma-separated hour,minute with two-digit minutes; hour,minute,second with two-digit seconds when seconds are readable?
4,40,17
